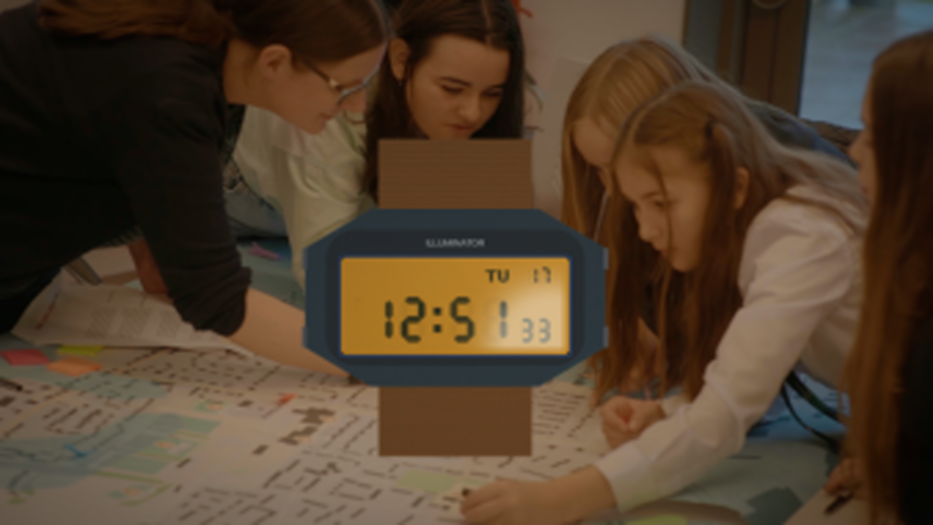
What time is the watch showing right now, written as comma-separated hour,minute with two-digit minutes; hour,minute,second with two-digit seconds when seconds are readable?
12,51,33
